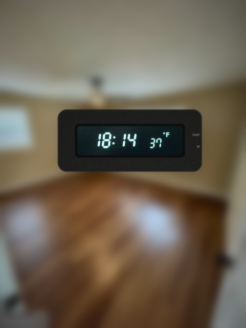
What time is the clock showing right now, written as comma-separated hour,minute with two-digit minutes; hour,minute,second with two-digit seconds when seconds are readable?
18,14
